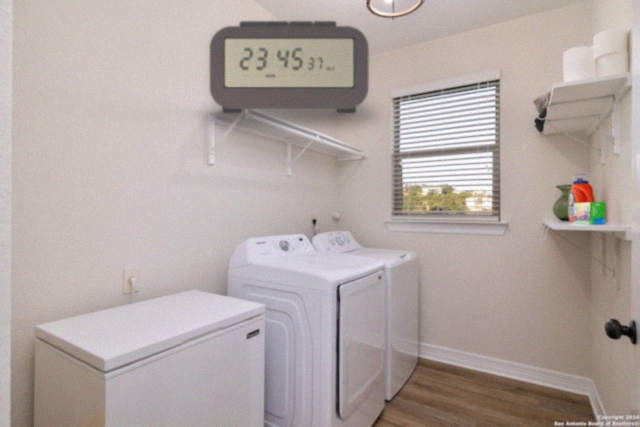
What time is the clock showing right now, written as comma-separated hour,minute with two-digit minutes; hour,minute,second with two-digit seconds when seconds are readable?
23,45,37
